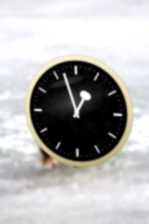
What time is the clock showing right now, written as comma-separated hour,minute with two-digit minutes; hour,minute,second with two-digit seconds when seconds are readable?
12,57
